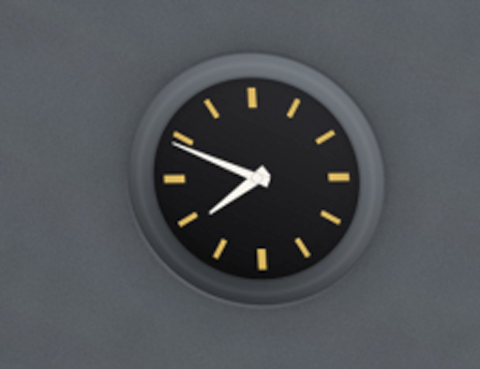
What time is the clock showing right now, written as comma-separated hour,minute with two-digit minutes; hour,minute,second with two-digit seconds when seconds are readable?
7,49
